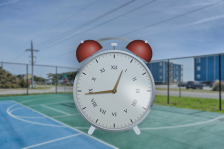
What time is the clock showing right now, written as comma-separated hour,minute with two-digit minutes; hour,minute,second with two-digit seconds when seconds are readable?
12,44
